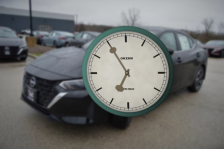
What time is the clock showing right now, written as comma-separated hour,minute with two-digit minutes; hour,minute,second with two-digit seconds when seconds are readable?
6,55
